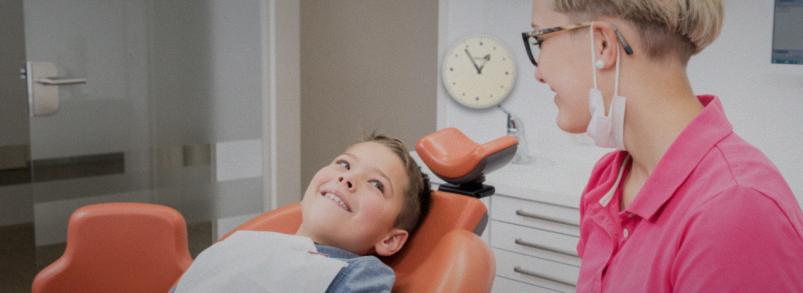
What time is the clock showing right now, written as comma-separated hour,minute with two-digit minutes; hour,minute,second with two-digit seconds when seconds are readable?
12,54
